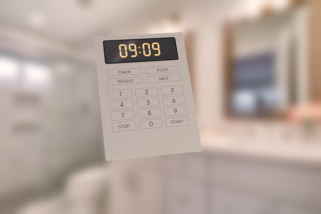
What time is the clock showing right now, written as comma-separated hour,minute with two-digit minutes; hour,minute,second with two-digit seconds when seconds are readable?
9,09
